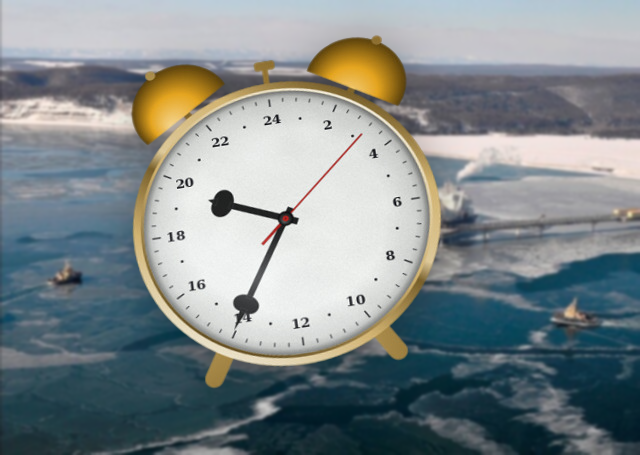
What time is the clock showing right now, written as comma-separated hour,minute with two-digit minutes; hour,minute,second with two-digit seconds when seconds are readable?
19,35,08
